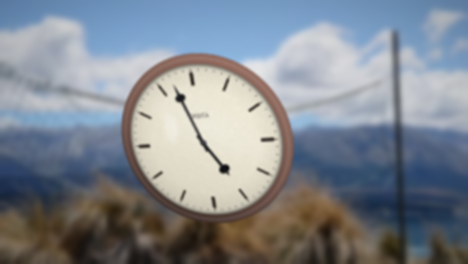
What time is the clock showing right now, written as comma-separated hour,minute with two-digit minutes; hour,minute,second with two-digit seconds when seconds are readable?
4,57
